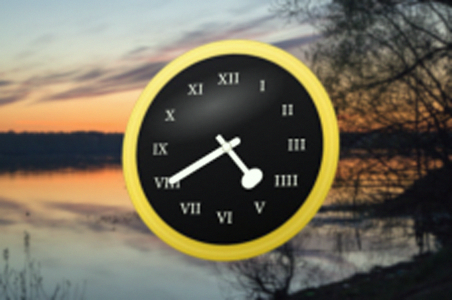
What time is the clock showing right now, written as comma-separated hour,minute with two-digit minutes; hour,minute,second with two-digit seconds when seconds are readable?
4,40
